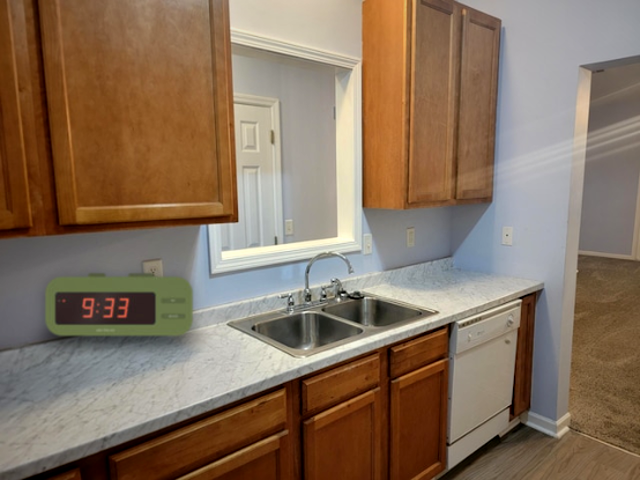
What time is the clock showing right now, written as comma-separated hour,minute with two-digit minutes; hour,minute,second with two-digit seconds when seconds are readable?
9,33
